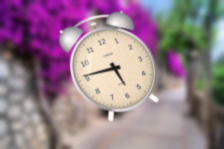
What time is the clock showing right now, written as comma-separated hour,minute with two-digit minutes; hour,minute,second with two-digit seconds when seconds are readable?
5,46
